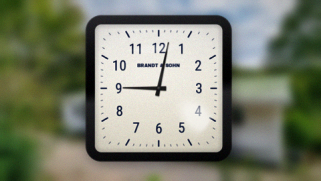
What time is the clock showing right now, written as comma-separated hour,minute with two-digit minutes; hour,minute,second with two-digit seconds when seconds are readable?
9,02
